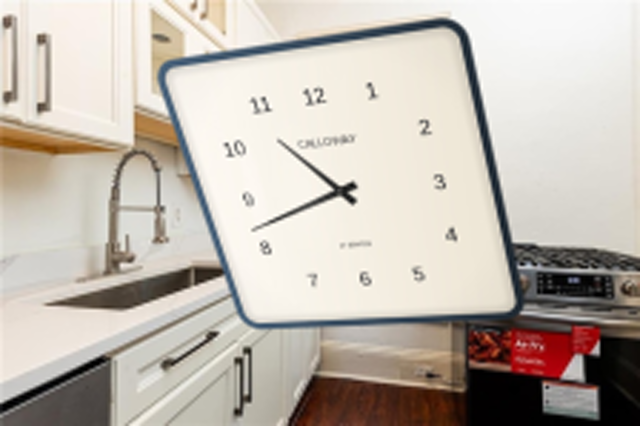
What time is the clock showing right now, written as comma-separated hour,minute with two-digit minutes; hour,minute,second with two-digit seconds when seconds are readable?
10,42
